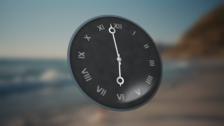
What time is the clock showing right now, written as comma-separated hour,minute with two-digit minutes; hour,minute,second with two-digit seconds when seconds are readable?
5,58
